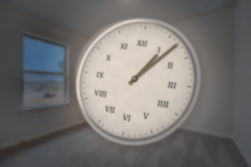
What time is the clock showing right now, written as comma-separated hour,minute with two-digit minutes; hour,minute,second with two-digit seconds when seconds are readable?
1,07
